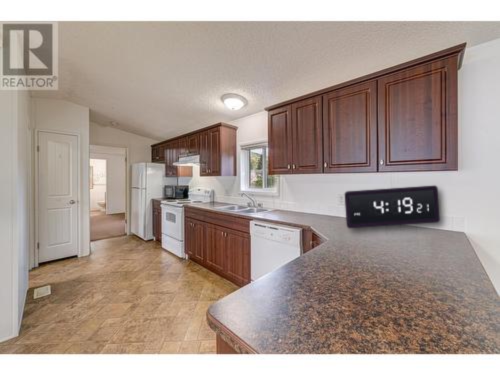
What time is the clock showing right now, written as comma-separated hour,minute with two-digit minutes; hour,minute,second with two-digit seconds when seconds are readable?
4,19
